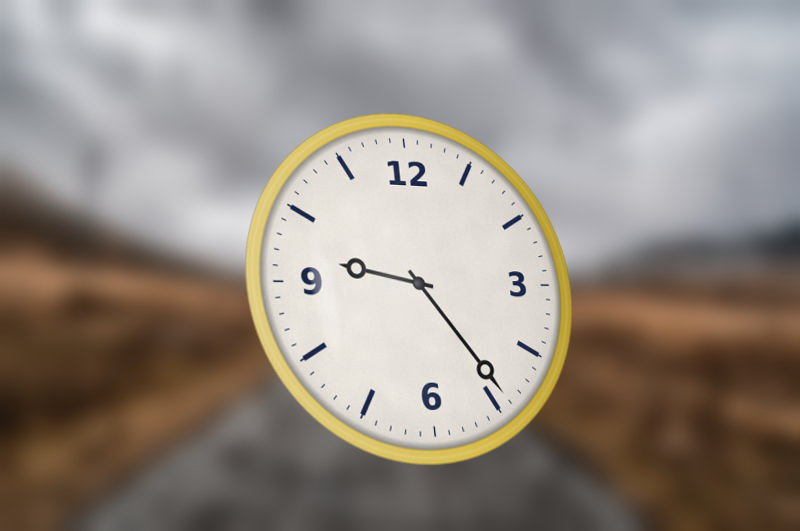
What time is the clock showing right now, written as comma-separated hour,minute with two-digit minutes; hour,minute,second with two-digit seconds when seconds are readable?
9,24
